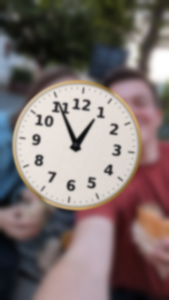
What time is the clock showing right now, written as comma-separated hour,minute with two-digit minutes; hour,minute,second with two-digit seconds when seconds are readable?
12,55
